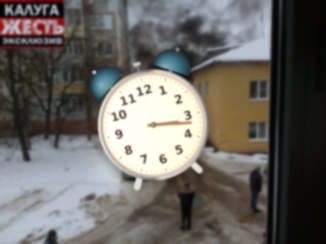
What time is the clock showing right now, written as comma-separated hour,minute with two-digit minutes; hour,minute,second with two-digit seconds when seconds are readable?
3,17
